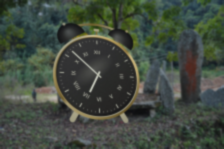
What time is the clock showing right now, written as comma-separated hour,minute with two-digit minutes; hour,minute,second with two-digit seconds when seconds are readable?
6,52
